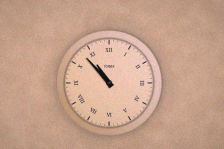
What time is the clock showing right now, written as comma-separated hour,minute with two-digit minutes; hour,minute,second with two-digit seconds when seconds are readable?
10,53
